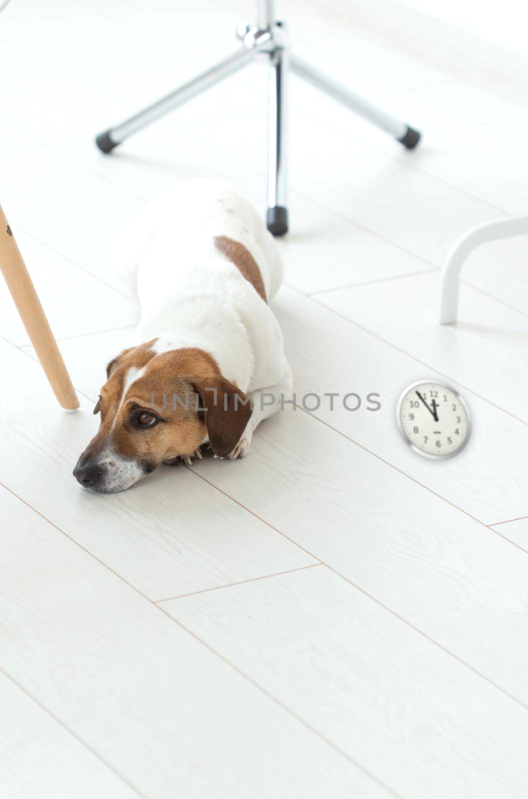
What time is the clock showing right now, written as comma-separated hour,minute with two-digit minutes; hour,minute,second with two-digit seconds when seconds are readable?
11,54
